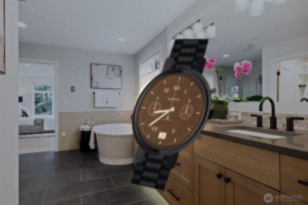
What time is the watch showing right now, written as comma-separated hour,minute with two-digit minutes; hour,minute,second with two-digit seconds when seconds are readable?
8,38
